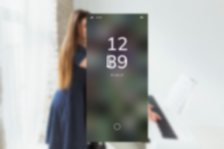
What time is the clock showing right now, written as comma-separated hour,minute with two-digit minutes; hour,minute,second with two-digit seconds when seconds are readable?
12,39
